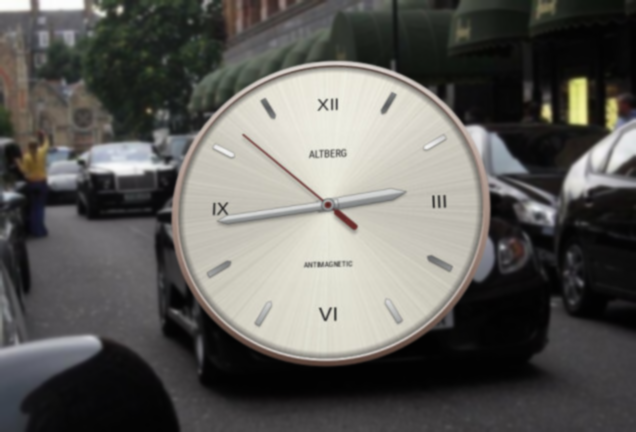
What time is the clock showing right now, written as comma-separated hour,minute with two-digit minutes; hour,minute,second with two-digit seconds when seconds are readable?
2,43,52
